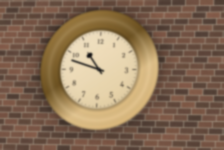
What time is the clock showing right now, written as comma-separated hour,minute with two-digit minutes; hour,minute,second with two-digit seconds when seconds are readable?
10,48
